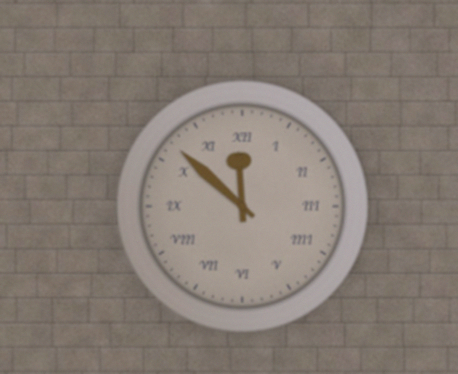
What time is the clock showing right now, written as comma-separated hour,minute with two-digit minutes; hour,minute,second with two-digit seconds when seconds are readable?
11,52
